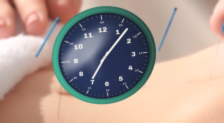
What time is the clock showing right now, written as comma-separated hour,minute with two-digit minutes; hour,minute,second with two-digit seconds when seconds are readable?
7,07
